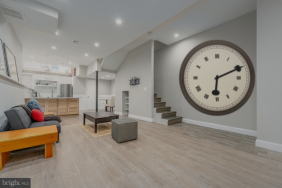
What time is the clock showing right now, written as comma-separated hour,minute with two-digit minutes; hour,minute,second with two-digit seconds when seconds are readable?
6,11
